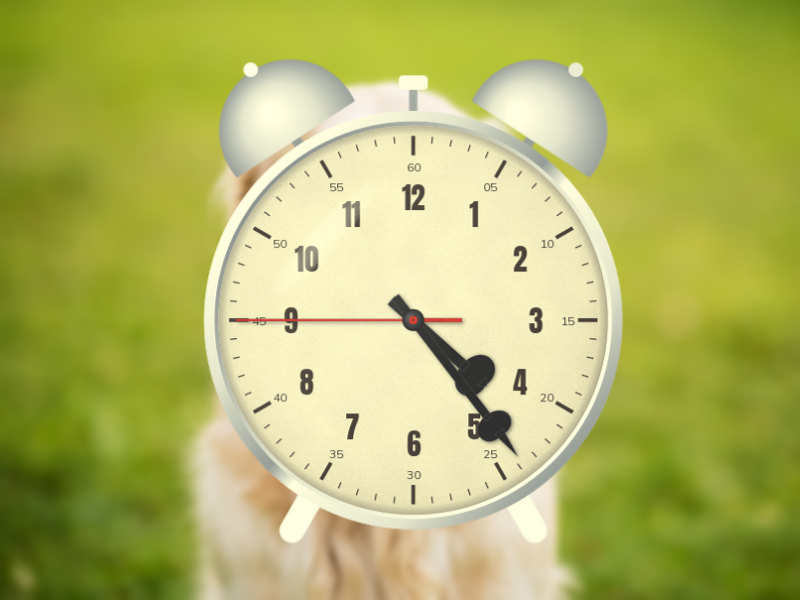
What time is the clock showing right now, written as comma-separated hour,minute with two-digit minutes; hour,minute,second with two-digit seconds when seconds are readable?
4,23,45
